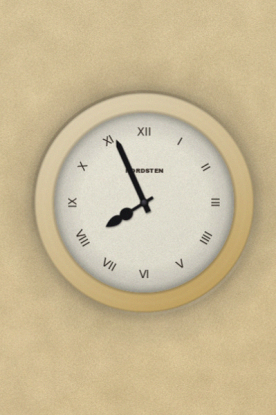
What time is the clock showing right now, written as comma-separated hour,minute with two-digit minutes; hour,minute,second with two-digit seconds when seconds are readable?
7,56
